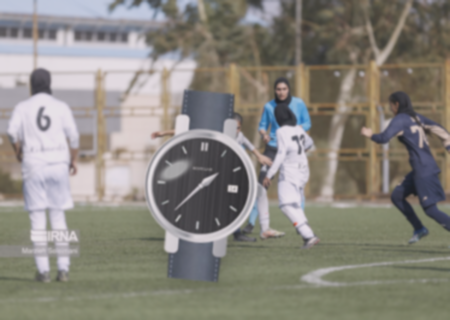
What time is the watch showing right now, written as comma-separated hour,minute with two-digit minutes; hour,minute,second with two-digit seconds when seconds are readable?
1,37
